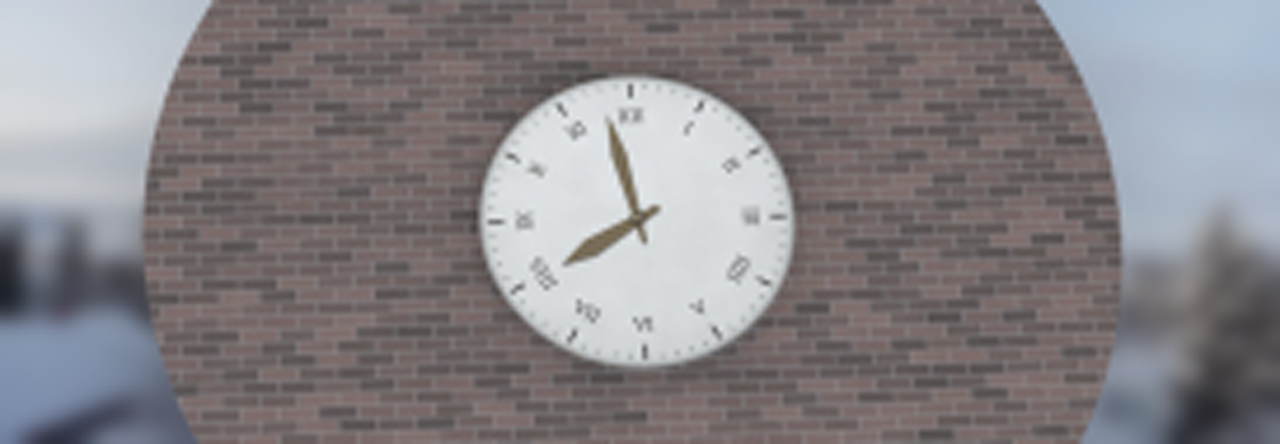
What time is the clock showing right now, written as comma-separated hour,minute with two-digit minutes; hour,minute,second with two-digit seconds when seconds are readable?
7,58
